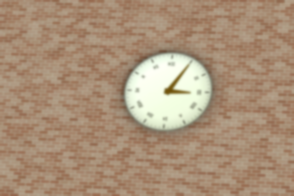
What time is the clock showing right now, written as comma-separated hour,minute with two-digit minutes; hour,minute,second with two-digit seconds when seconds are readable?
3,05
